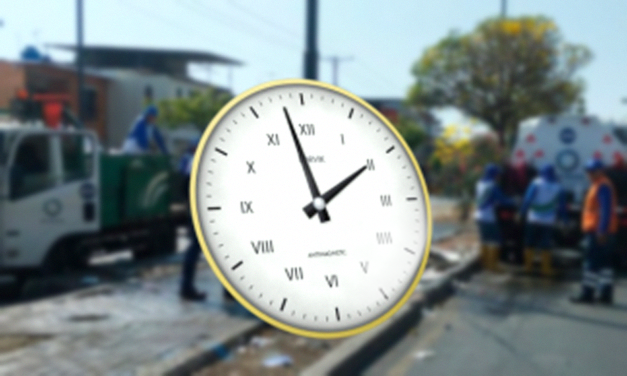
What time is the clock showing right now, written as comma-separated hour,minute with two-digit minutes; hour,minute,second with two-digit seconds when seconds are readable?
1,58
